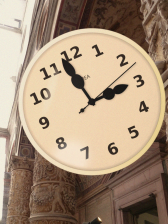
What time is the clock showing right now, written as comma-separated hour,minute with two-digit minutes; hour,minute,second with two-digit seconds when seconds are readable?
2,58,12
